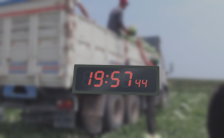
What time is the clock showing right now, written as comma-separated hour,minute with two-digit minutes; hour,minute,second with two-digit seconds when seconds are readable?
19,57,44
